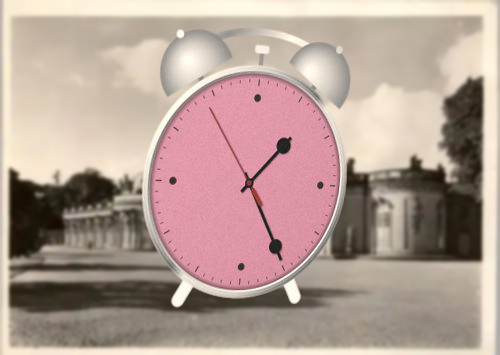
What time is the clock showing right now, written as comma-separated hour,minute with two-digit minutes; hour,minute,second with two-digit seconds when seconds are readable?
1,24,54
